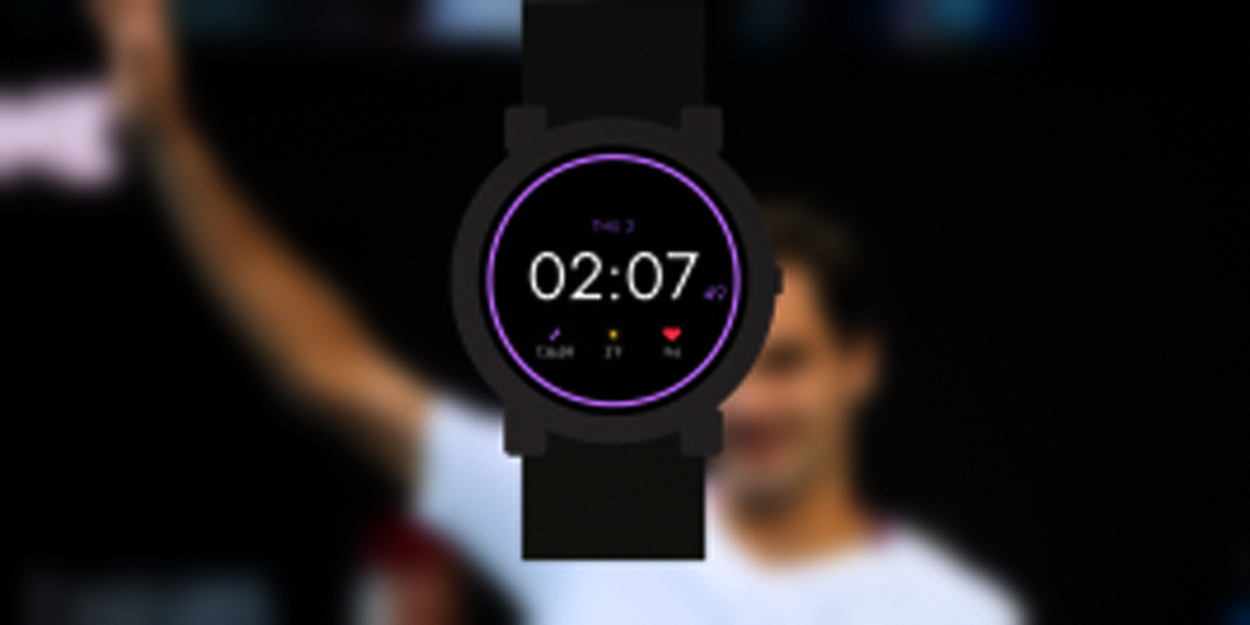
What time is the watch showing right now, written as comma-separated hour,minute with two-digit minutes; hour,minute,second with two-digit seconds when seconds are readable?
2,07
